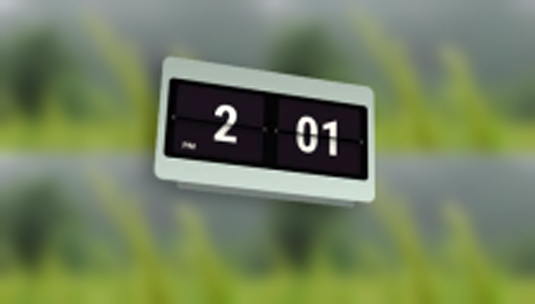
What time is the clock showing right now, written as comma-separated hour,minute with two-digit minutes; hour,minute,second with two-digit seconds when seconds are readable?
2,01
